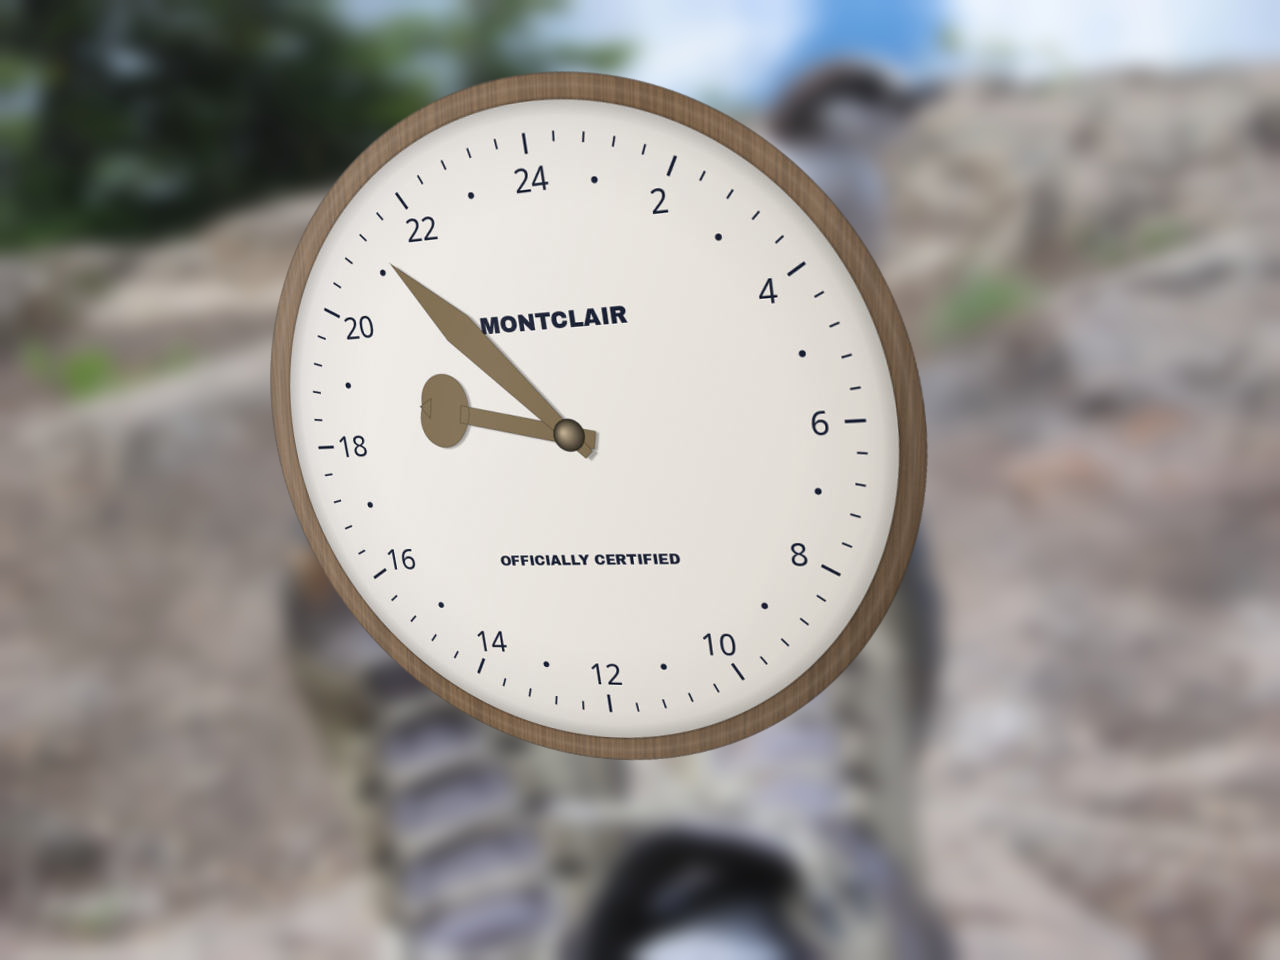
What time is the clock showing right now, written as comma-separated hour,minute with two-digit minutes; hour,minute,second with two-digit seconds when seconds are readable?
18,53
